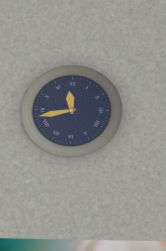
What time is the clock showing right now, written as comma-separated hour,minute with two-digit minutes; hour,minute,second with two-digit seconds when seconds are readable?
11,43
